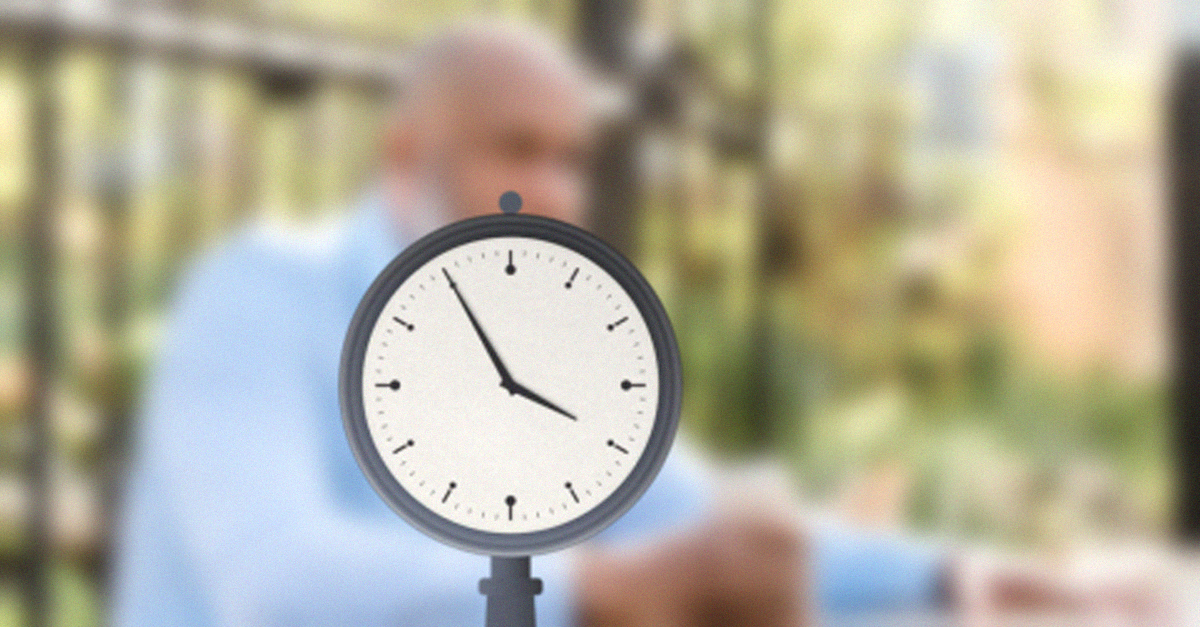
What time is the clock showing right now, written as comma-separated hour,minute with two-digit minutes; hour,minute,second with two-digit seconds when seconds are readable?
3,55
